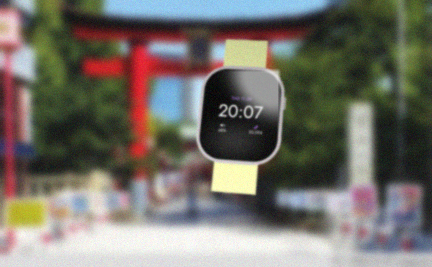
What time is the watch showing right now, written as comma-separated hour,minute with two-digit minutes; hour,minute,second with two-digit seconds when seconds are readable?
20,07
